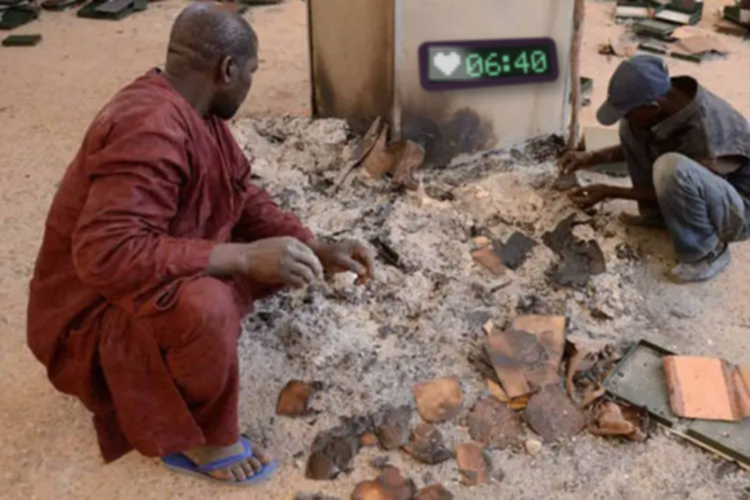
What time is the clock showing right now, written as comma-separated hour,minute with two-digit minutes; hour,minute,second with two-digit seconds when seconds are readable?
6,40
